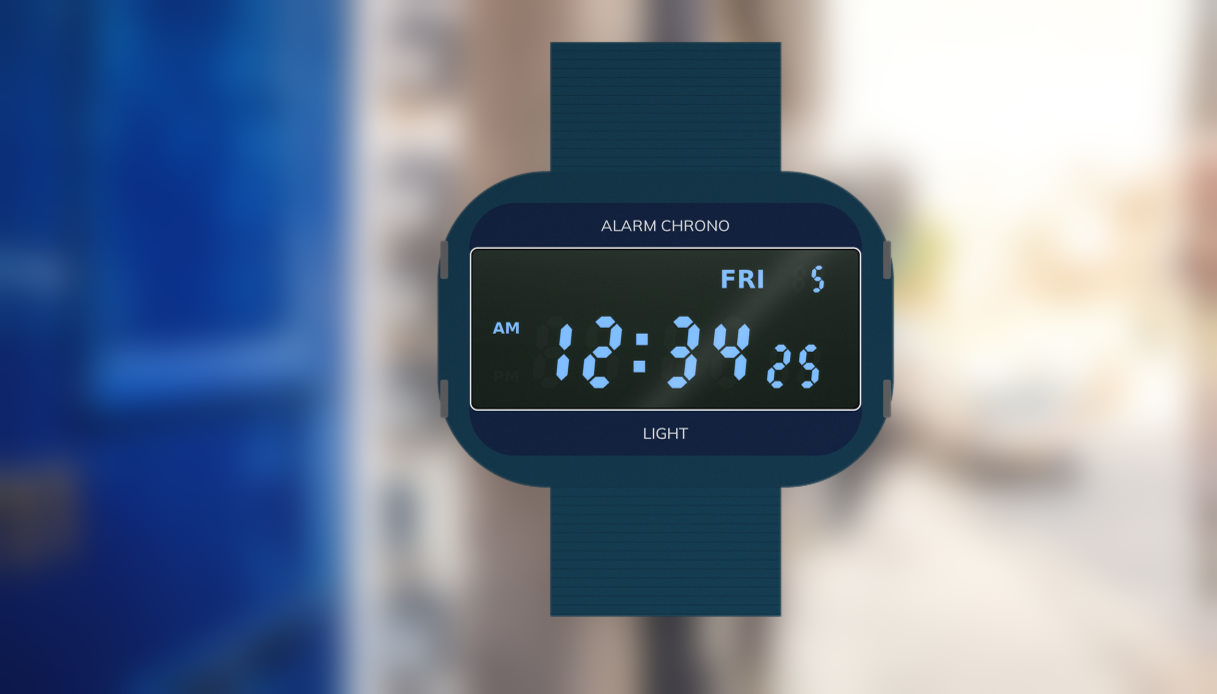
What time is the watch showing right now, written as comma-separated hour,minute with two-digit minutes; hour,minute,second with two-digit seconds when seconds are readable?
12,34,25
